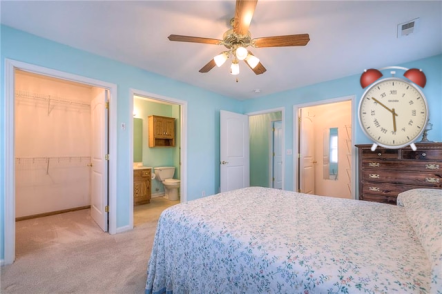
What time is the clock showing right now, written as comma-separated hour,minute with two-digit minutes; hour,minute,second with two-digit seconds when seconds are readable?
5,51
